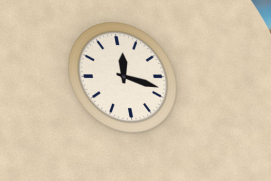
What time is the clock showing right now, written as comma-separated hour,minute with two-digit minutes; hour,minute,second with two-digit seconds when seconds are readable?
12,18
